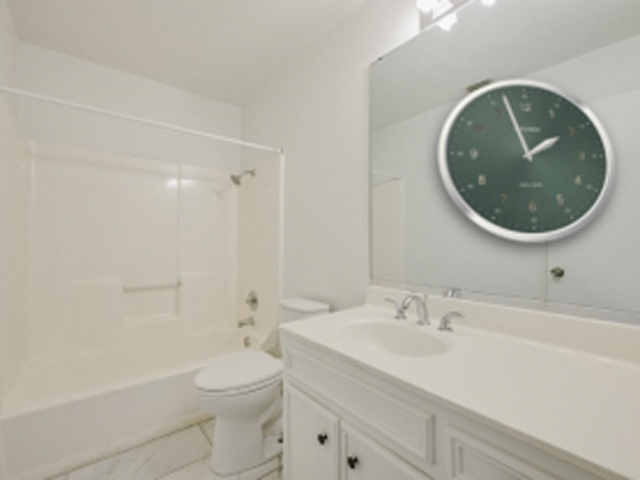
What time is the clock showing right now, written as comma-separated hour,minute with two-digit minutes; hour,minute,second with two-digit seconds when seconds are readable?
1,57
